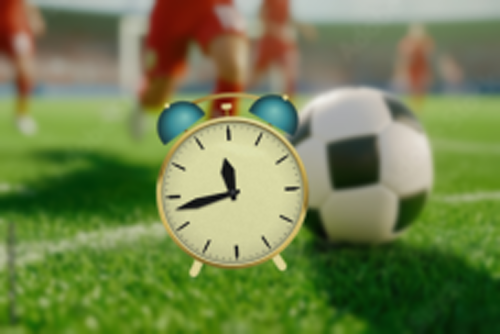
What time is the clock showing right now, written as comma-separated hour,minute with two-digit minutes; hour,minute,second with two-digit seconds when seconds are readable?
11,43
